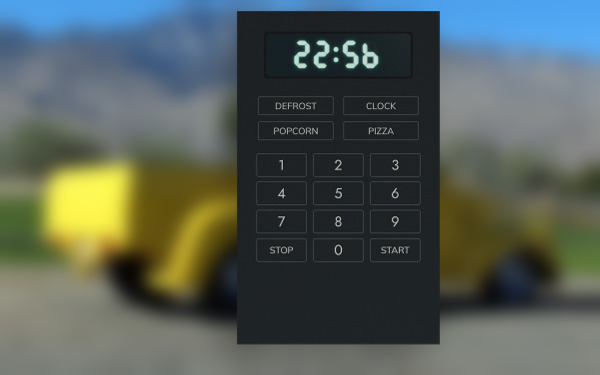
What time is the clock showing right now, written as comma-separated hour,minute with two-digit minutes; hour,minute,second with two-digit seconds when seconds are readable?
22,56
